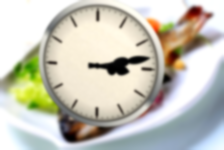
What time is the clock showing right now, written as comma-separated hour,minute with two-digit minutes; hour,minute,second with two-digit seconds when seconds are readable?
3,13
